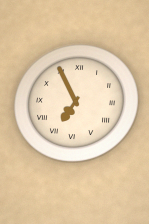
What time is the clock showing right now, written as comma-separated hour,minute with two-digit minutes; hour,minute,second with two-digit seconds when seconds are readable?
6,55
